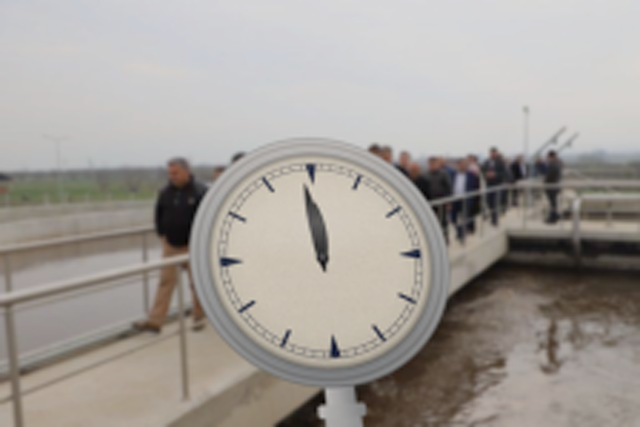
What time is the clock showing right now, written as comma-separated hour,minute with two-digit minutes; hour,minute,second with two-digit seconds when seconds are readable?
11,59
